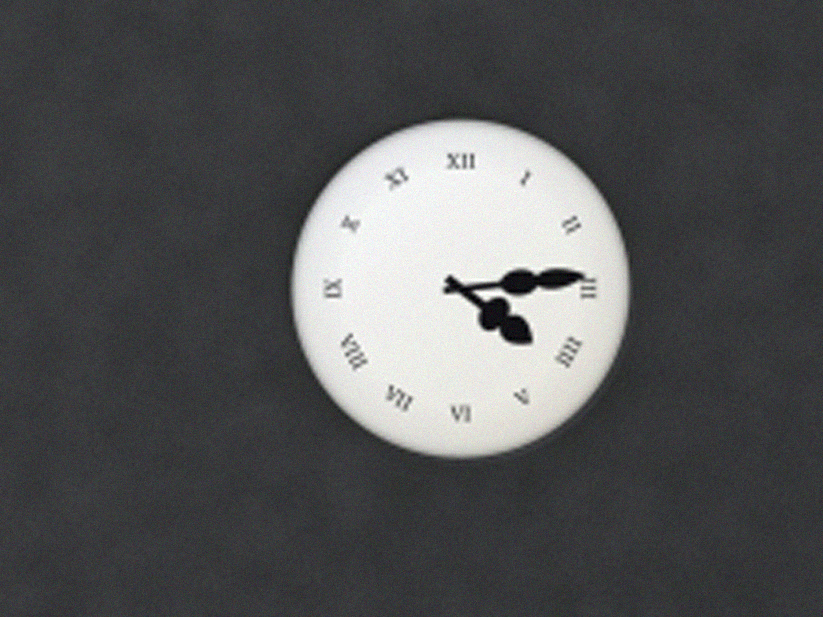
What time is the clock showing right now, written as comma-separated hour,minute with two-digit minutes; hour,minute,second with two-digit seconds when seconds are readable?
4,14
